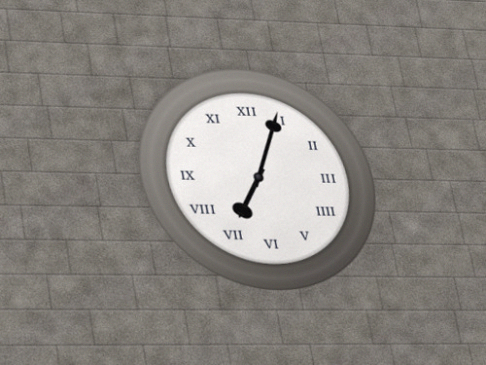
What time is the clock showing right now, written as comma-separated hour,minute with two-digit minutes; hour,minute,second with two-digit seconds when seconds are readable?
7,04
